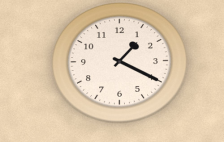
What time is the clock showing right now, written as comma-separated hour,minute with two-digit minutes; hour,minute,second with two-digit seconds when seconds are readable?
1,20
